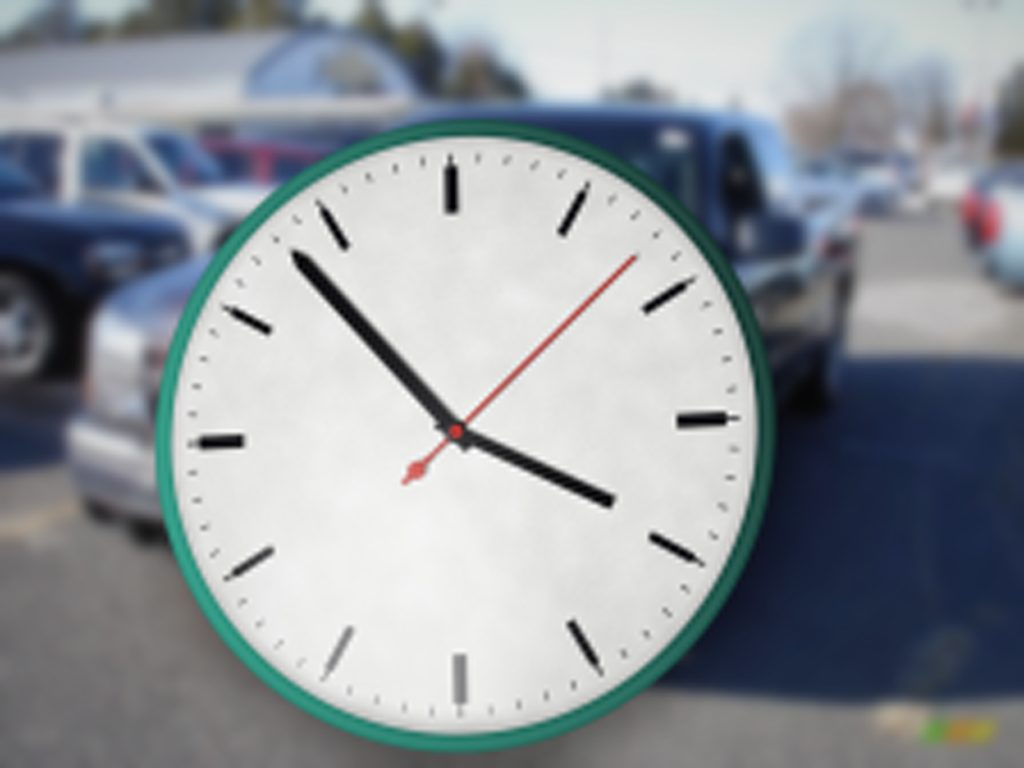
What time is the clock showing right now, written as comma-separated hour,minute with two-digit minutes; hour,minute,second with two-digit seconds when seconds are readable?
3,53,08
